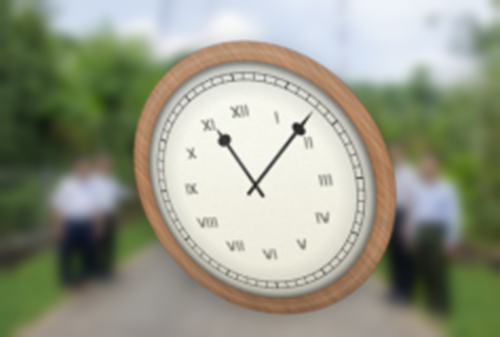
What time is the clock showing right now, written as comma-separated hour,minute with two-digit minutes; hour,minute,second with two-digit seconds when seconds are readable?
11,08
